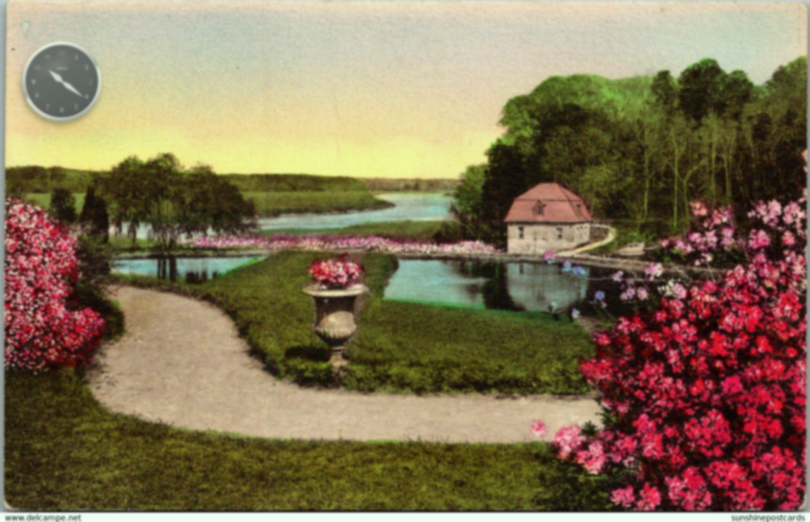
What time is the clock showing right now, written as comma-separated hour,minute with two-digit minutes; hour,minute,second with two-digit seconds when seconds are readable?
10,21
